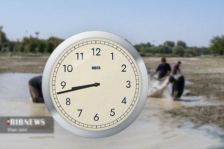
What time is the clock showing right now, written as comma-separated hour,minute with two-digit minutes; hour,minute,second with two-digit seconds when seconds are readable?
8,43
